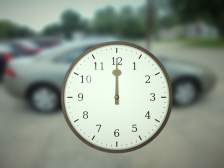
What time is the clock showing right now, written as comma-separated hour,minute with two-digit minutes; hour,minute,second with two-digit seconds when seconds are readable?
12,00
